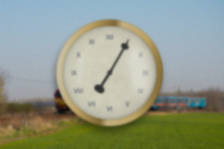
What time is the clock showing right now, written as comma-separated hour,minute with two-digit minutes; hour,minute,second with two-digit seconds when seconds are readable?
7,05
